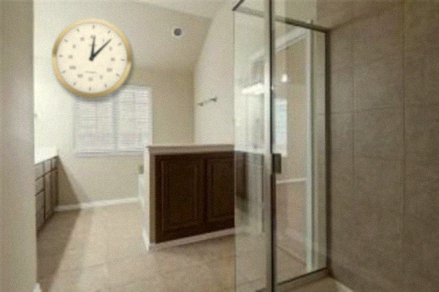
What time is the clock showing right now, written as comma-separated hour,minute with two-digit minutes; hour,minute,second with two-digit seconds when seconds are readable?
12,07
